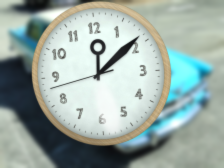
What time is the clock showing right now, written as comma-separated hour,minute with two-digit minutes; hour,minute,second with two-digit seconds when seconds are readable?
12,08,43
